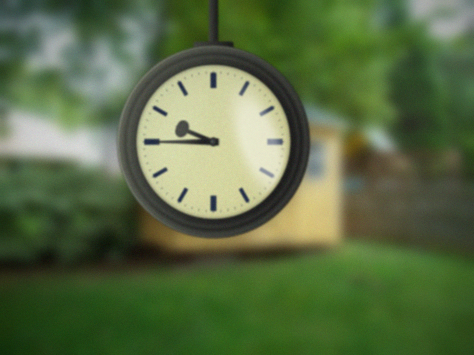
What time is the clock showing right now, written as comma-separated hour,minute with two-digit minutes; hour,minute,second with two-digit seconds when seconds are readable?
9,45
